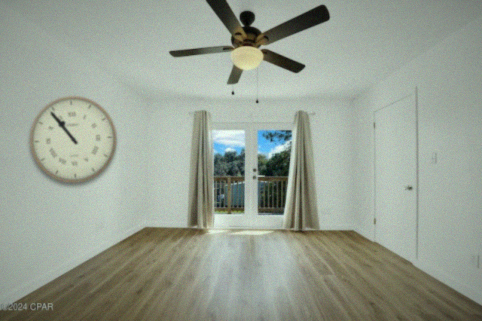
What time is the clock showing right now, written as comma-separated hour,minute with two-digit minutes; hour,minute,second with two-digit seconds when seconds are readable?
10,54
